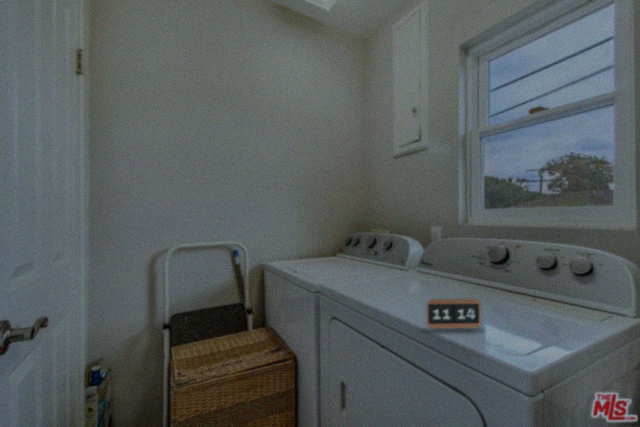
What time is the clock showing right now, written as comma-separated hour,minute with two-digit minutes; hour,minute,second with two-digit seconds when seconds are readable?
11,14
